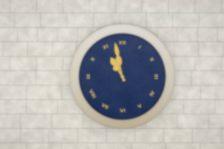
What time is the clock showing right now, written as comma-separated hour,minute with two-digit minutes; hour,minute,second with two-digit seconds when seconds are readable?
10,58
